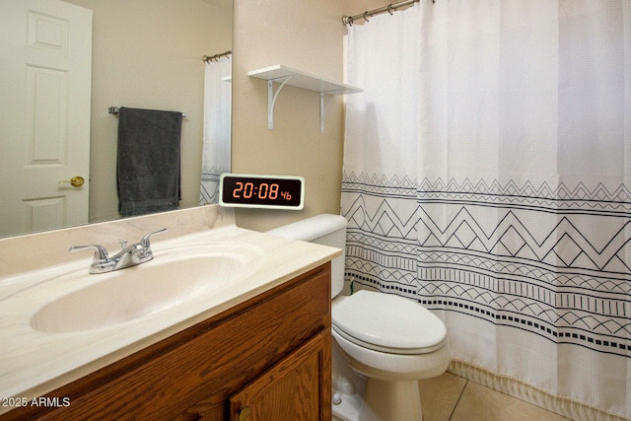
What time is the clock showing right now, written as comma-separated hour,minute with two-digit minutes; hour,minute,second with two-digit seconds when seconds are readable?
20,08,46
